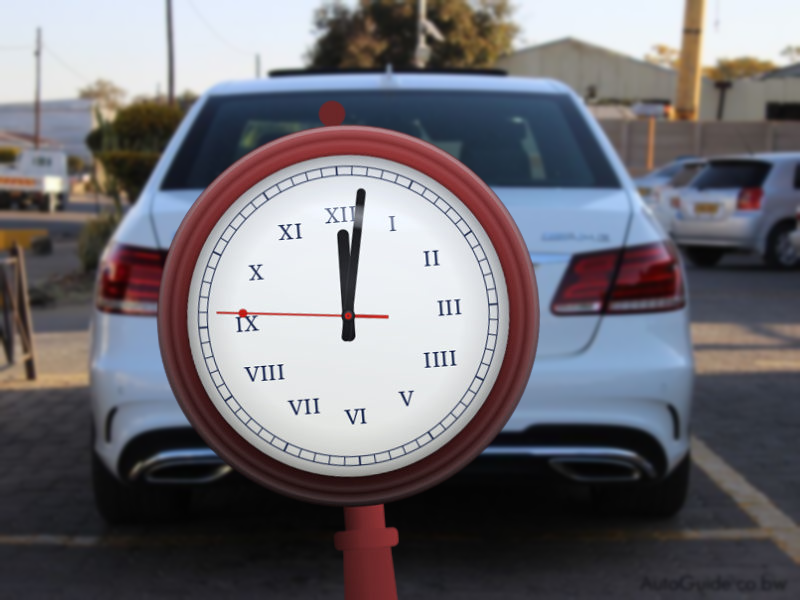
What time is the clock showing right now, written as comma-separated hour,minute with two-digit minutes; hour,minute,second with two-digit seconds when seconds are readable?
12,01,46
